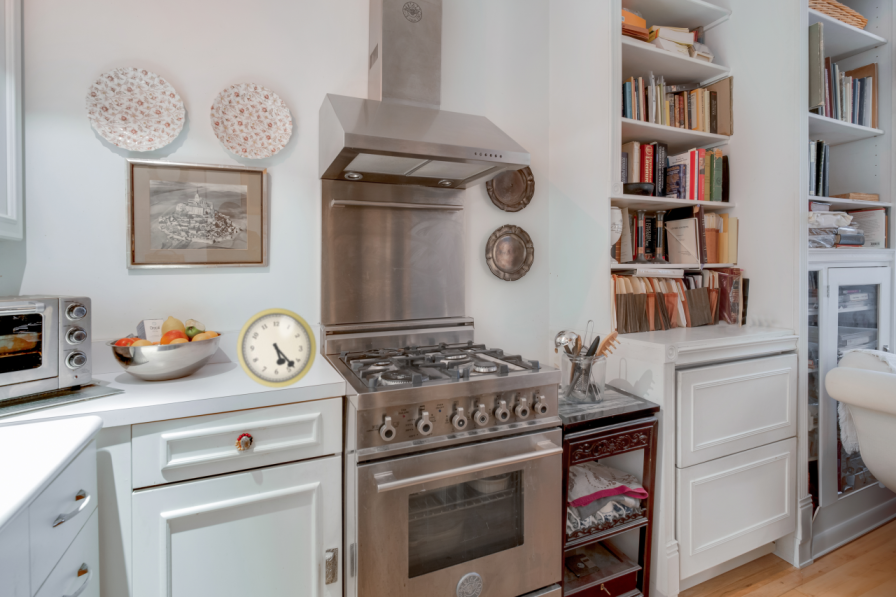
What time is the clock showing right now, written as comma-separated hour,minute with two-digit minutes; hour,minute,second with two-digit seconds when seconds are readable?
5,23
